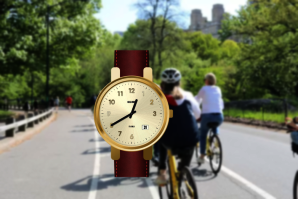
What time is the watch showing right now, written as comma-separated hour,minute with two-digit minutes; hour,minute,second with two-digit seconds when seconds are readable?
12,40
